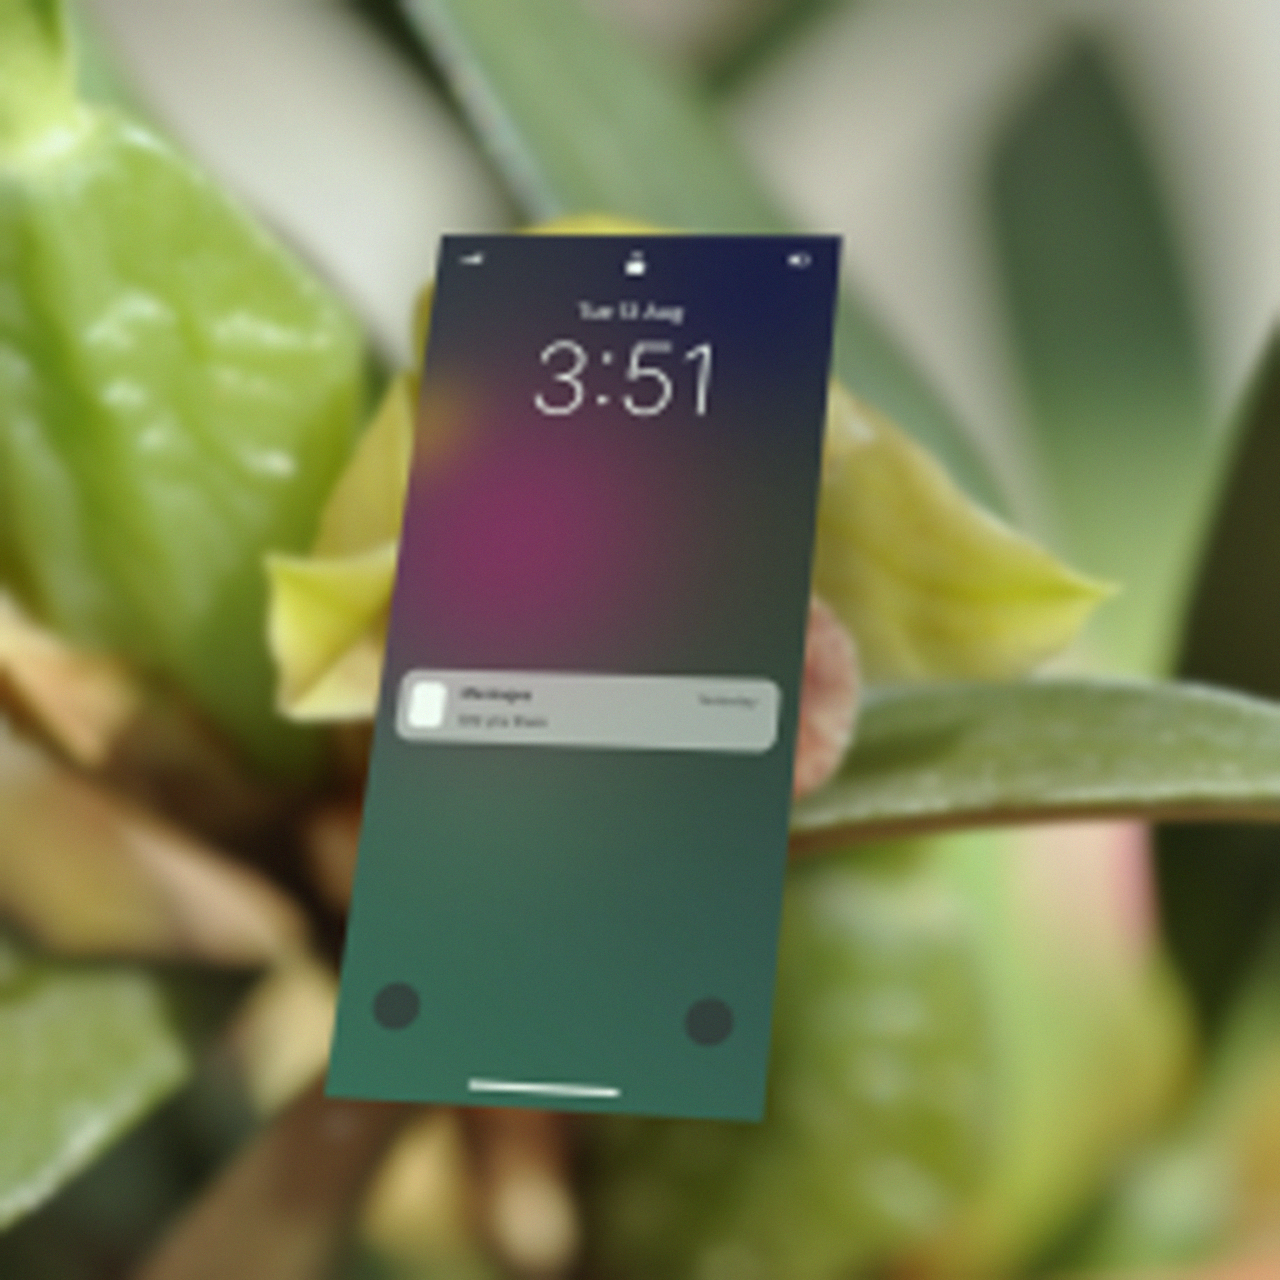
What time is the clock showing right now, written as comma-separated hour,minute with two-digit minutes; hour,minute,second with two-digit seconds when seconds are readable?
3,51
